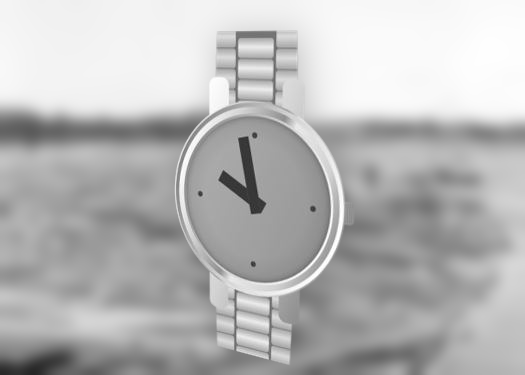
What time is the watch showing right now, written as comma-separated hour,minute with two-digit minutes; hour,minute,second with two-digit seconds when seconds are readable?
9,58
